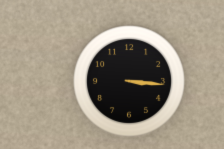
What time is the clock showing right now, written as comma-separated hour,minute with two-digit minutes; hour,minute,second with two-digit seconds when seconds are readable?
3,16
